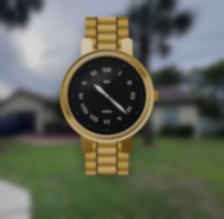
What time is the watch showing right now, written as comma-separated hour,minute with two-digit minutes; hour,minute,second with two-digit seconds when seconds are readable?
10,22
